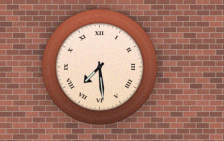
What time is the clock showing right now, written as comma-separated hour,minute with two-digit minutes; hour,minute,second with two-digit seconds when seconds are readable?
7,29
